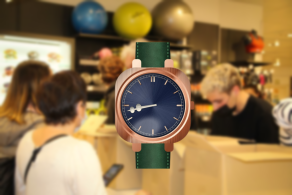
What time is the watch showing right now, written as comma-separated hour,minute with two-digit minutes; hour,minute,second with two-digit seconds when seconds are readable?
8,43
